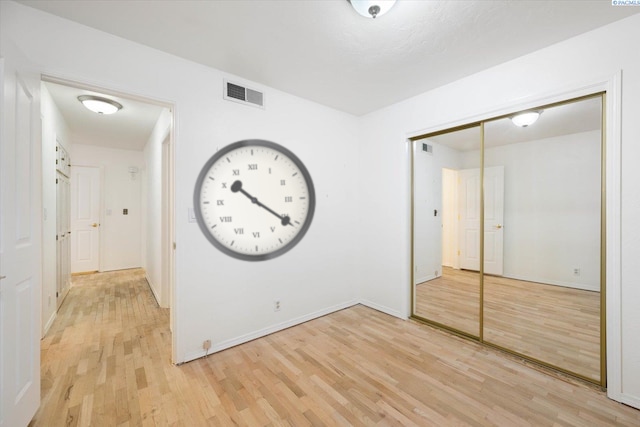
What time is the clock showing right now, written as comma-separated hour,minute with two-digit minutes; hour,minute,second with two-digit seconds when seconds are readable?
10,21
